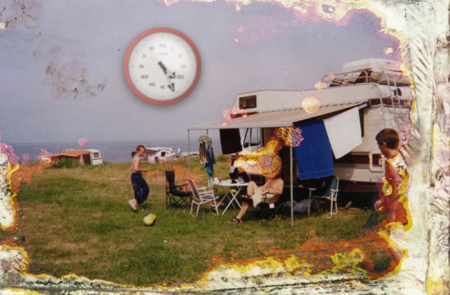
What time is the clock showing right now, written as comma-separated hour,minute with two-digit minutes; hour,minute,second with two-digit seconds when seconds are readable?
4,26
